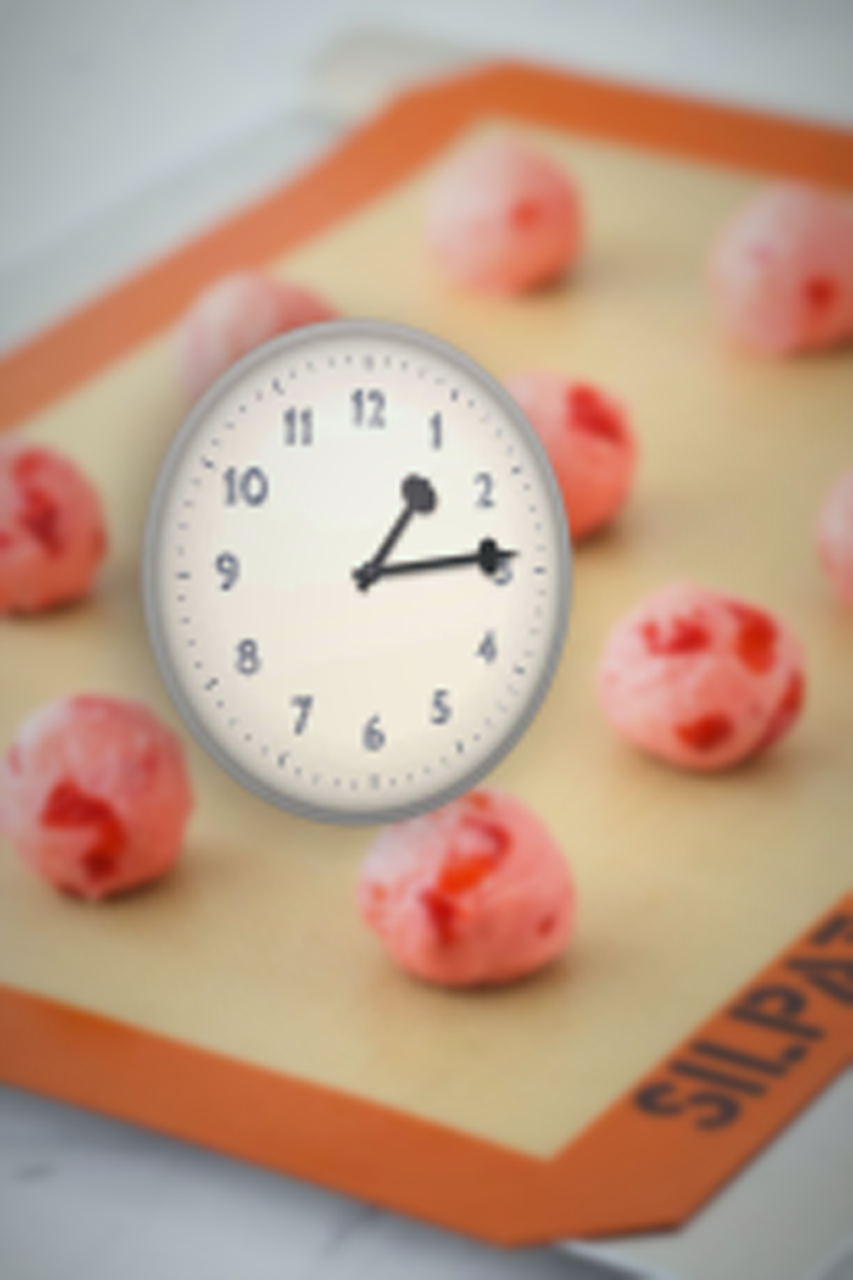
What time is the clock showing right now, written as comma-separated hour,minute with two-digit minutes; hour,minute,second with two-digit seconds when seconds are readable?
1,14
